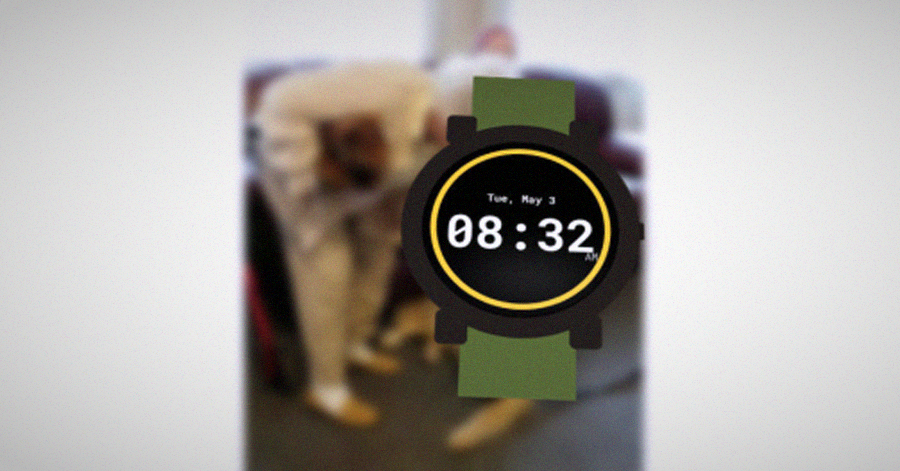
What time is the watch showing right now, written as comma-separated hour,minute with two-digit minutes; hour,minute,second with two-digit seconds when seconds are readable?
8,32
